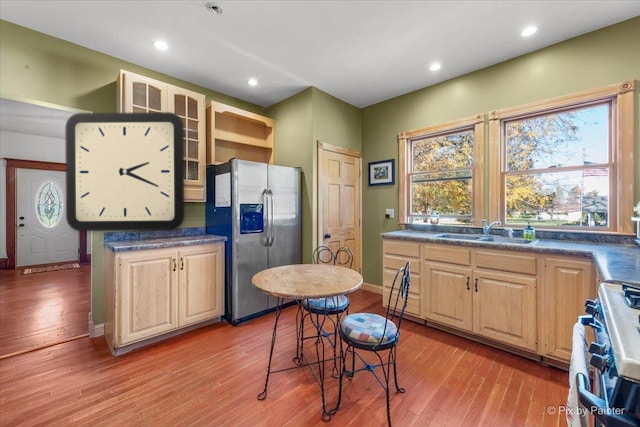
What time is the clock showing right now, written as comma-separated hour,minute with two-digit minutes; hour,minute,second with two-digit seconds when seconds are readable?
2,19
